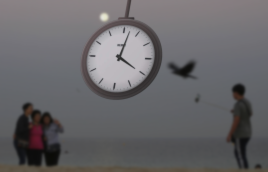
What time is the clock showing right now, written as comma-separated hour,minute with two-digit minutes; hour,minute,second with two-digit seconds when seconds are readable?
4,02
